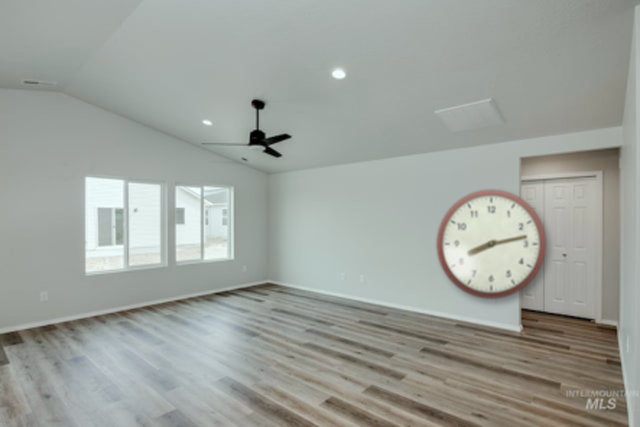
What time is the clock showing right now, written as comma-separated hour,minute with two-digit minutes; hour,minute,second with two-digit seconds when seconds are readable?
8,13
